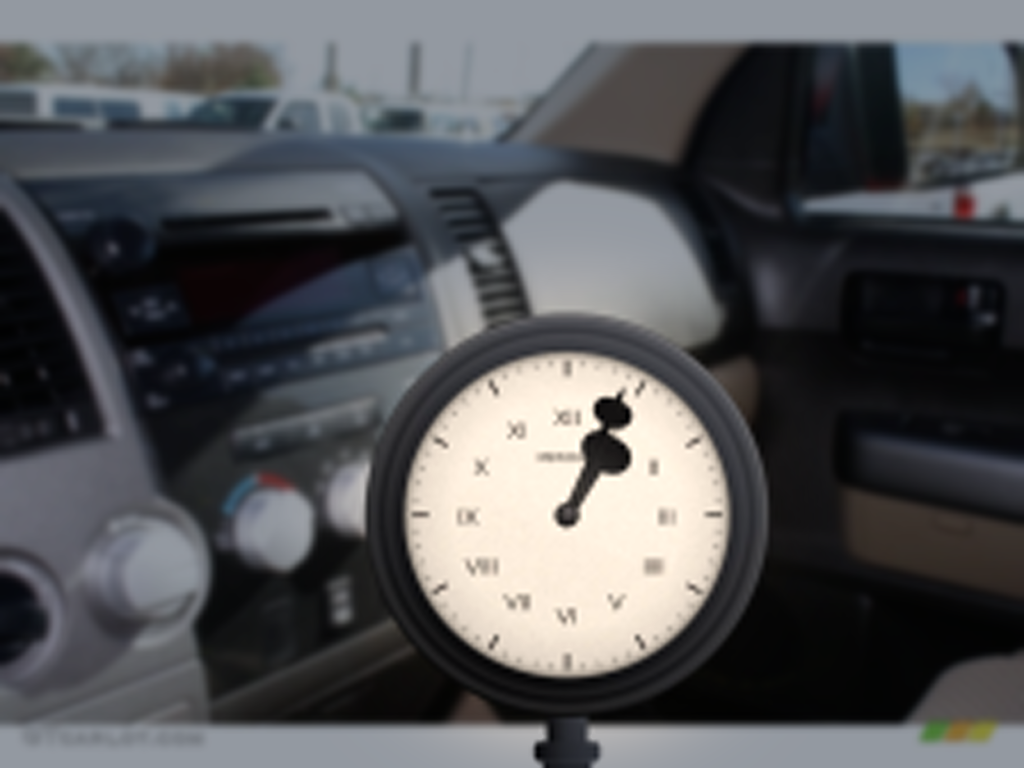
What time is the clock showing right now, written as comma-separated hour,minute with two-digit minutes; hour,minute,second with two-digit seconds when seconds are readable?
1,04
